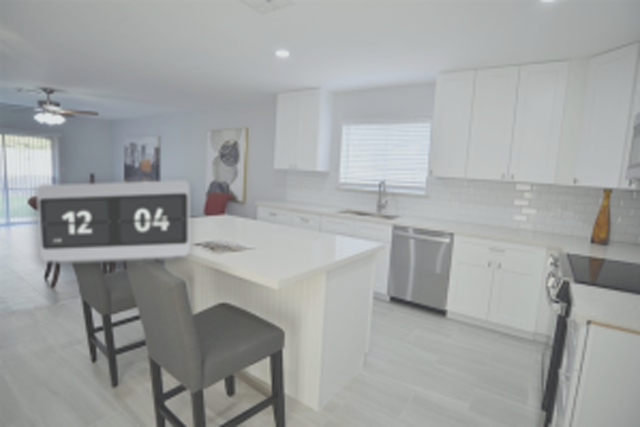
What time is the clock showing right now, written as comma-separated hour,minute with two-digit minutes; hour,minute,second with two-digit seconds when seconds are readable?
12,04
